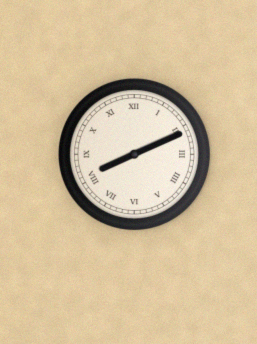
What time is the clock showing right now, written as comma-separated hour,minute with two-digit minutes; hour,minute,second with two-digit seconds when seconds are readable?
8,11
